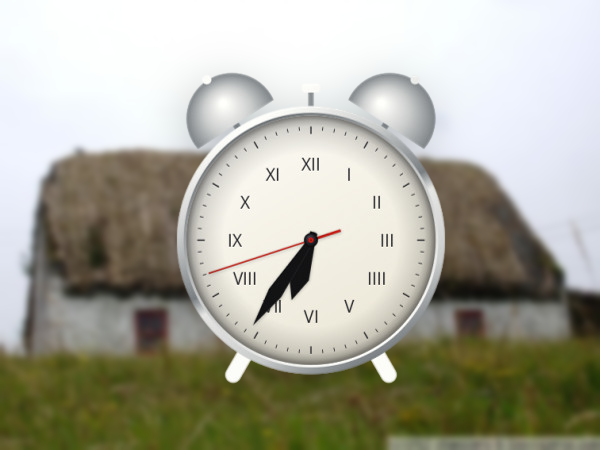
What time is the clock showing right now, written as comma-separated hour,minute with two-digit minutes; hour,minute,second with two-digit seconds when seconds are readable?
6,35,42
